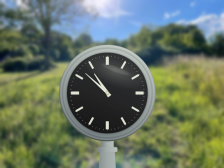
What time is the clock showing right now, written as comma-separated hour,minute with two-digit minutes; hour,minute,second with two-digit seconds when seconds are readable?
10,52
